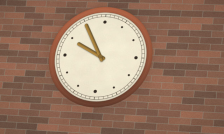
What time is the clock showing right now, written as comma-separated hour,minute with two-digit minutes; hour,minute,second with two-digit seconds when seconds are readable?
9,55
